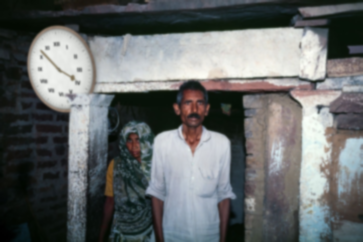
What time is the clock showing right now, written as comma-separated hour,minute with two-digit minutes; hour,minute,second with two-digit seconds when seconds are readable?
3,52
